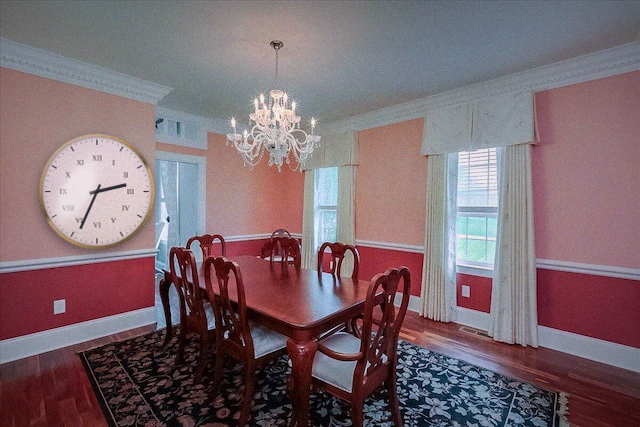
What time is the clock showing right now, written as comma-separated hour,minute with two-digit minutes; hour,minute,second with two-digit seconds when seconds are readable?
2,34
